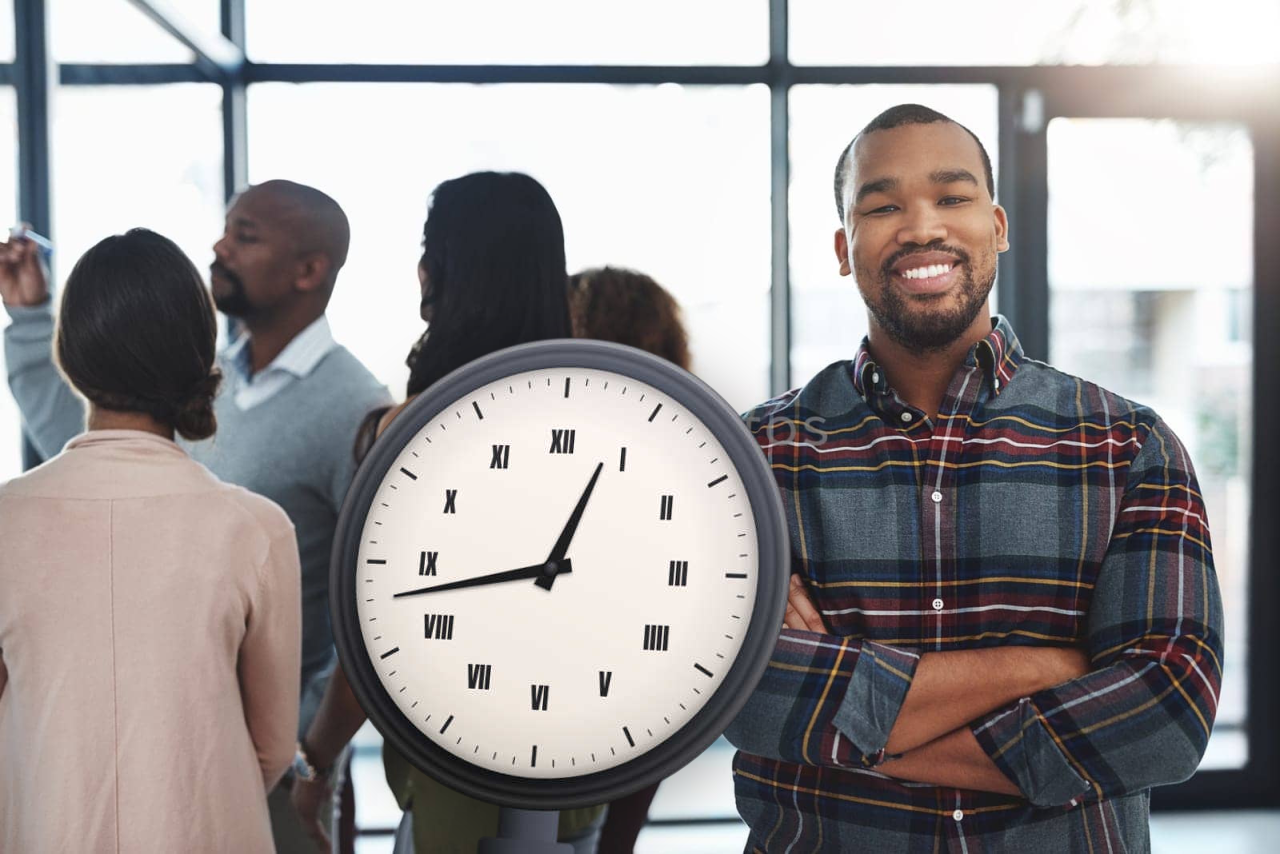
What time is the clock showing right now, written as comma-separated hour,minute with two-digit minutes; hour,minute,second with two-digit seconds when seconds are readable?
12,43
